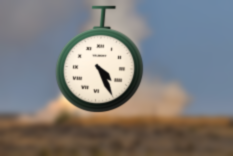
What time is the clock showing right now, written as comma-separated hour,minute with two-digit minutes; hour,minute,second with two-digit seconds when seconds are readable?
4,25
